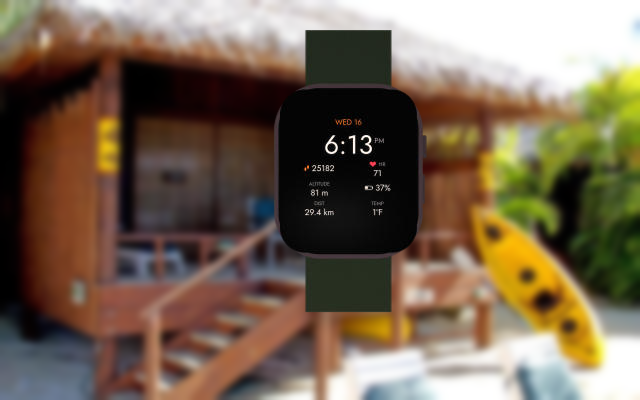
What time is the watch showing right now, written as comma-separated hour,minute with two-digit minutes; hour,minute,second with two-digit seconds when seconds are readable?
6,13
